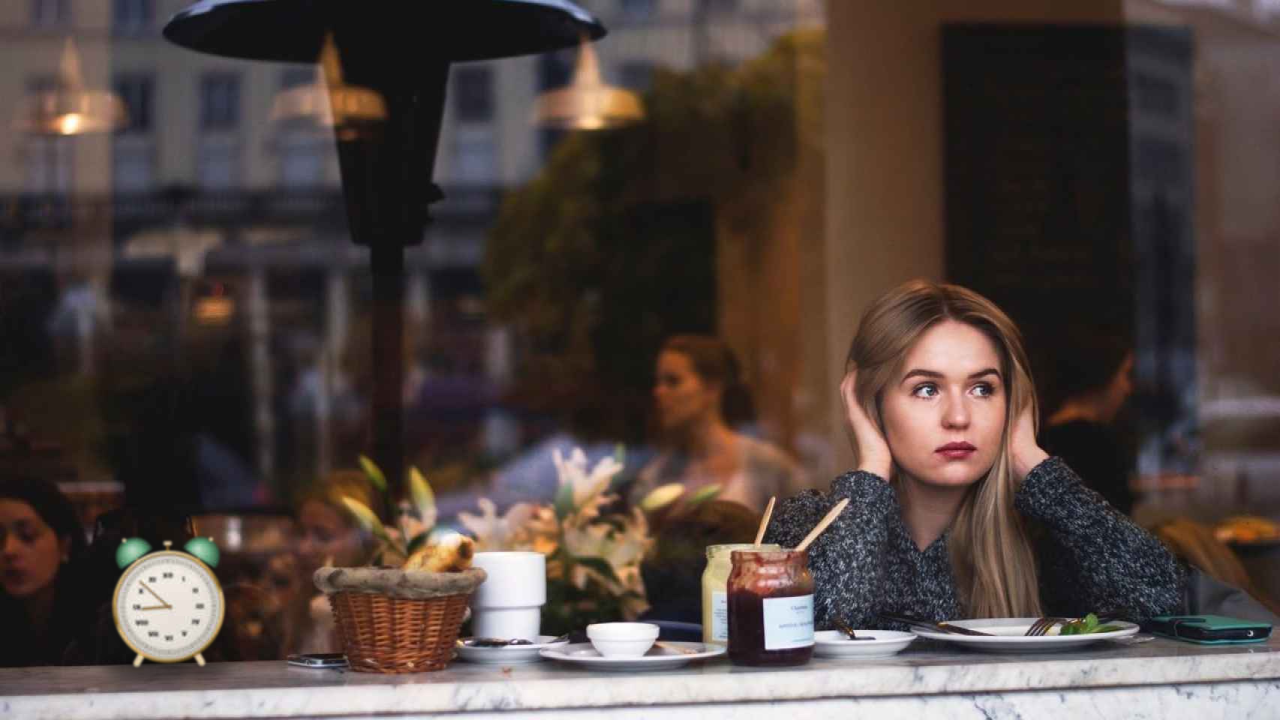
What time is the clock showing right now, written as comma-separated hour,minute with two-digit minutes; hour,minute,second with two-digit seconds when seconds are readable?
8,52
